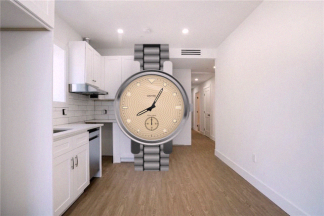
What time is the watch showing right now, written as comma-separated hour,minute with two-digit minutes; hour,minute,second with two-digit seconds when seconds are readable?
8,05
